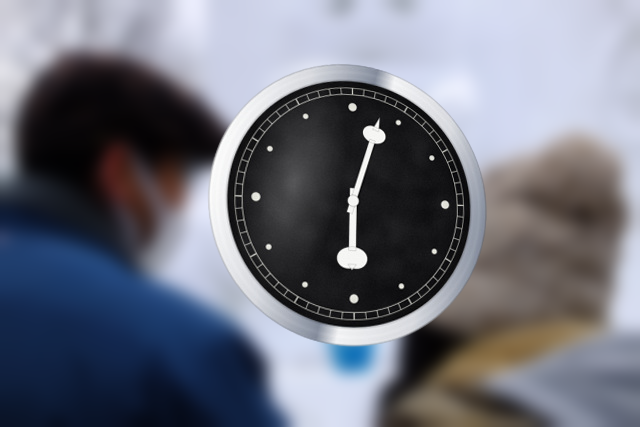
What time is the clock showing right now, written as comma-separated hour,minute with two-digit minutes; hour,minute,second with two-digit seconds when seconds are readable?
6,03
